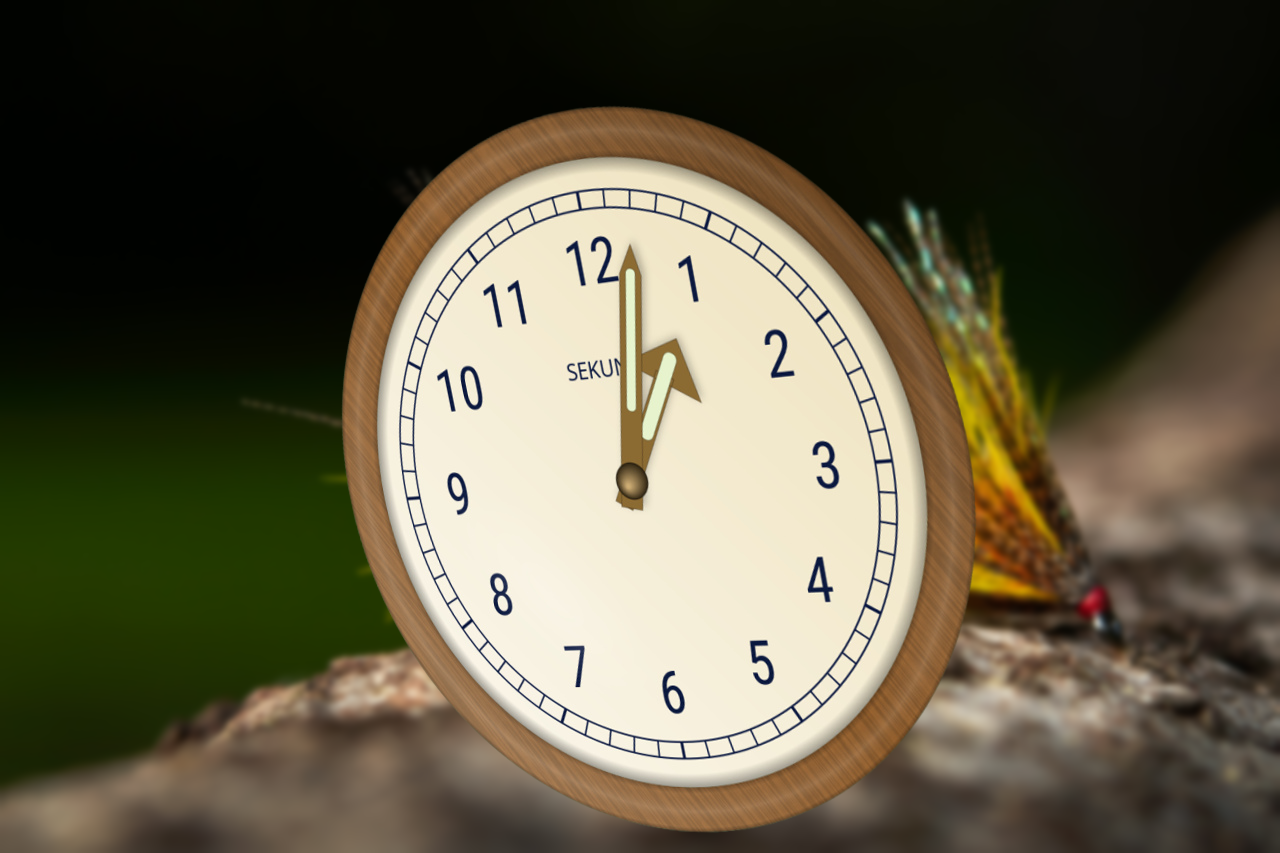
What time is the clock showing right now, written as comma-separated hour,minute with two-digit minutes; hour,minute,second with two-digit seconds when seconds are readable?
1,02
